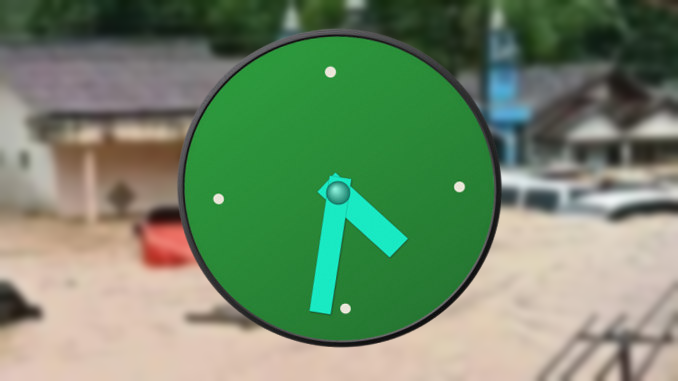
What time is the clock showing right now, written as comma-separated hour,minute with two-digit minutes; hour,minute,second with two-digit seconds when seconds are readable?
4,32
